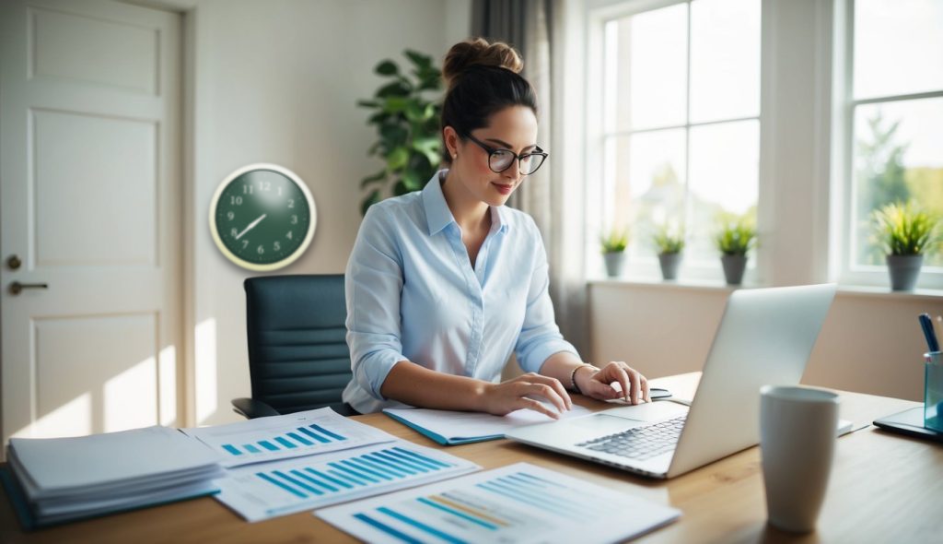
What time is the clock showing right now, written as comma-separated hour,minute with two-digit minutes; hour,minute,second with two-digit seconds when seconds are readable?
7,38
